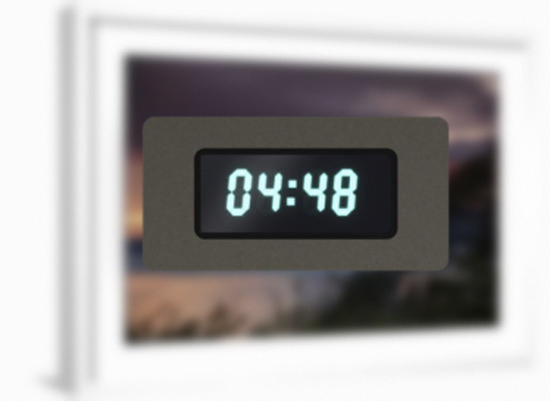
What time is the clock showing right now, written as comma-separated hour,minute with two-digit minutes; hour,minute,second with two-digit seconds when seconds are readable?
4,48
